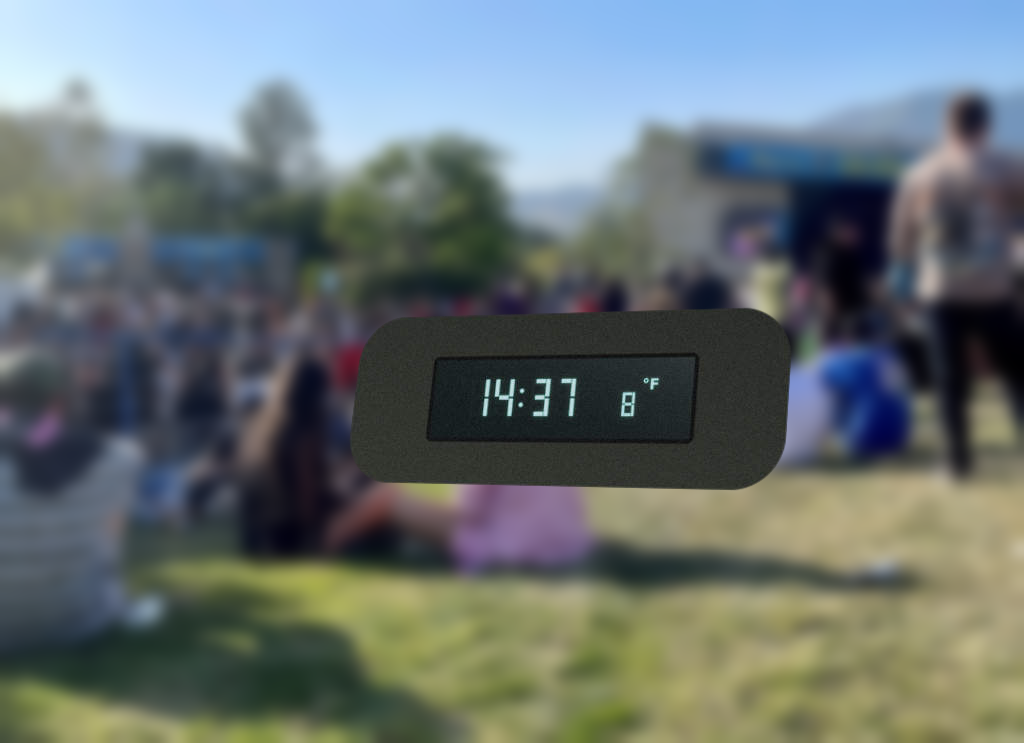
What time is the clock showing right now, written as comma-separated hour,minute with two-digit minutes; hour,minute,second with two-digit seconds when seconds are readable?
14,37
